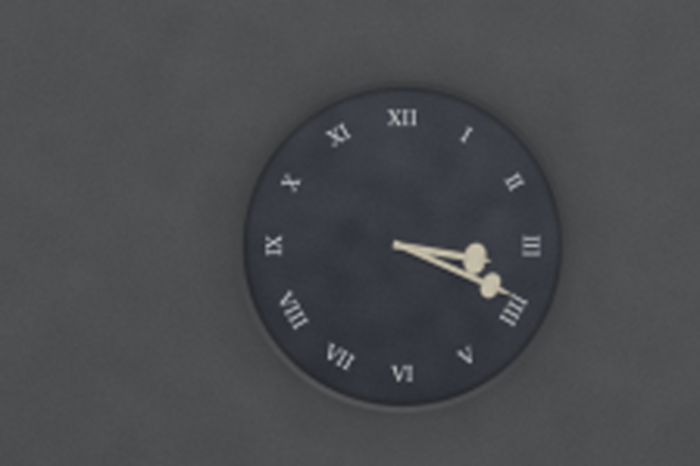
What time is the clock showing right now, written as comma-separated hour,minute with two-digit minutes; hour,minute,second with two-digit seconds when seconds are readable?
3,19
